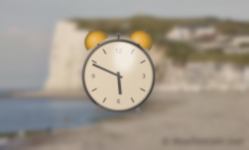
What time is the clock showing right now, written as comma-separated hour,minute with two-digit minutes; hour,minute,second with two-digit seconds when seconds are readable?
5,49
